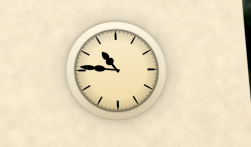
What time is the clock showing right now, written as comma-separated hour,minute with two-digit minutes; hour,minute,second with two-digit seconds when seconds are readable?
10,46
